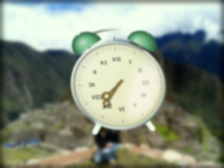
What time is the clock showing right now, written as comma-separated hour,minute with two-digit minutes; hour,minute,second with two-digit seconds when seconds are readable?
7,36
